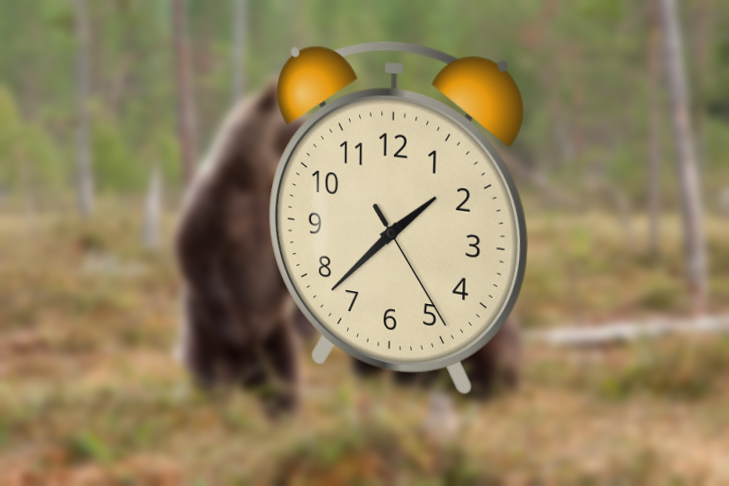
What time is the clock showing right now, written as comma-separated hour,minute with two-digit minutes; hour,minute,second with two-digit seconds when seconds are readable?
1,37,24
